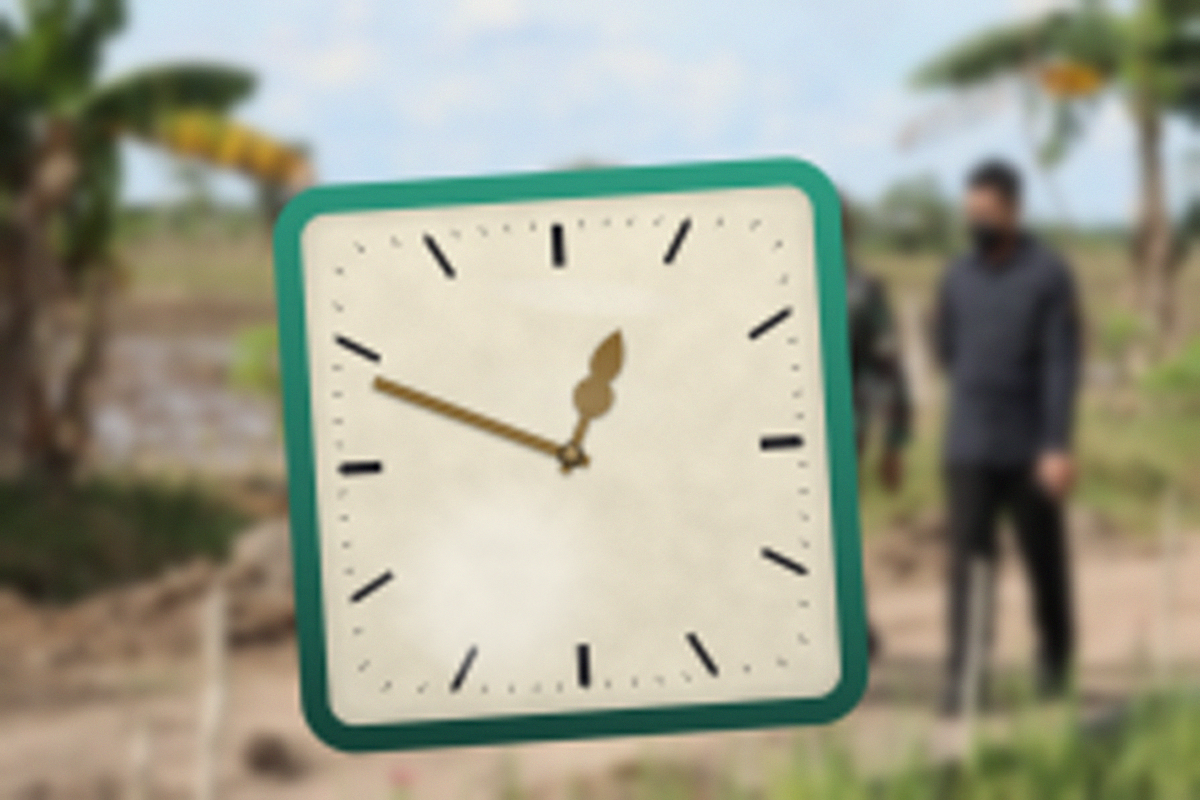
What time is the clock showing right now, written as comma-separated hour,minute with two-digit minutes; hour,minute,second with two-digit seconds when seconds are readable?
12,49
